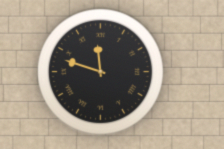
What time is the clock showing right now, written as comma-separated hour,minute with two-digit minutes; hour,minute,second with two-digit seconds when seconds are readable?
11,48
